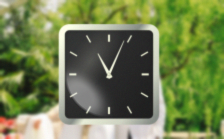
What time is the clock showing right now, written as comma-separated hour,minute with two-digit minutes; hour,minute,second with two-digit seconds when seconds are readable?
11,04
